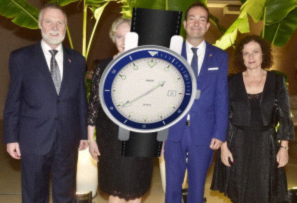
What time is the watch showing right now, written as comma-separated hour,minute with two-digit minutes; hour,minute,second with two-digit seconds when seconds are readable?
1,39
